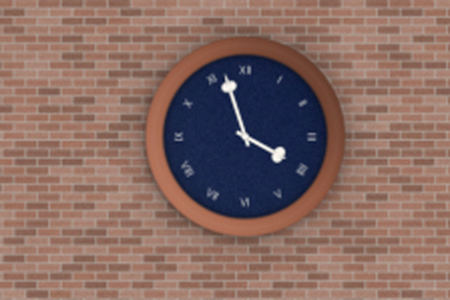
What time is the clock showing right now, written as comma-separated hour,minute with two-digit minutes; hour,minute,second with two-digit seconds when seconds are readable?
3,57
